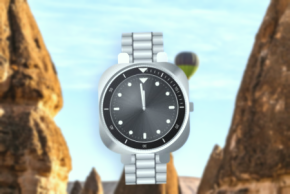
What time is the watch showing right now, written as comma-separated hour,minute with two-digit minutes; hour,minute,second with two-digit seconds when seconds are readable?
11,59
